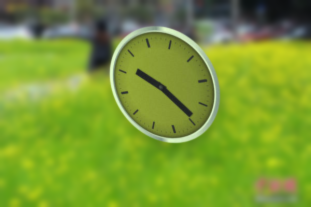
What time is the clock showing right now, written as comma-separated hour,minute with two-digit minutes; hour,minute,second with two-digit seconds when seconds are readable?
10,24
